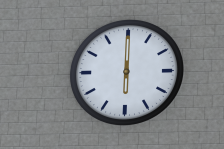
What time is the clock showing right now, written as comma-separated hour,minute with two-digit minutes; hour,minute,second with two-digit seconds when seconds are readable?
6,00
